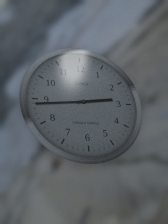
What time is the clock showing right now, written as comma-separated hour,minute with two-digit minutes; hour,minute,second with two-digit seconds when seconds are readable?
2,44
